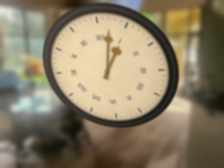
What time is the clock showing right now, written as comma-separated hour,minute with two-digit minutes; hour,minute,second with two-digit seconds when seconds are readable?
1,02
